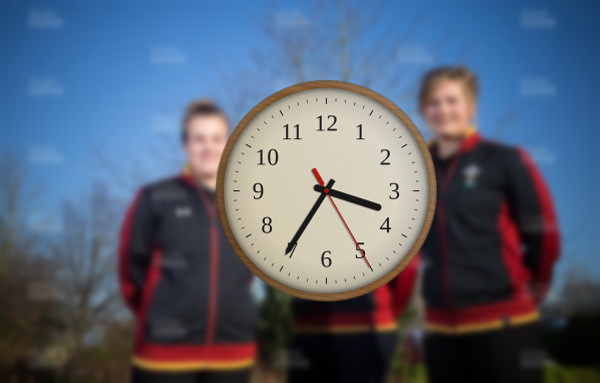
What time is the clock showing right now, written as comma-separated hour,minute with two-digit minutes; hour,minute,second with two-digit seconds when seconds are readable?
3,35,25
